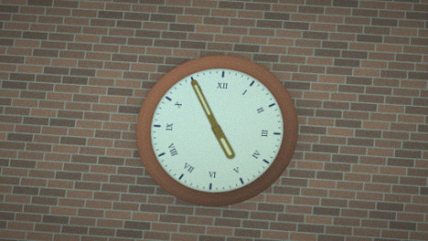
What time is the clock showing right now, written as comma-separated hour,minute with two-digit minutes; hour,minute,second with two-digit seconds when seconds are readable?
4,55
